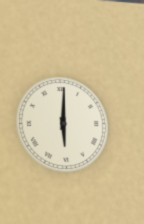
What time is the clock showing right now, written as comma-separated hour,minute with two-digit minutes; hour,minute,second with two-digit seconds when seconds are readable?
6,01
